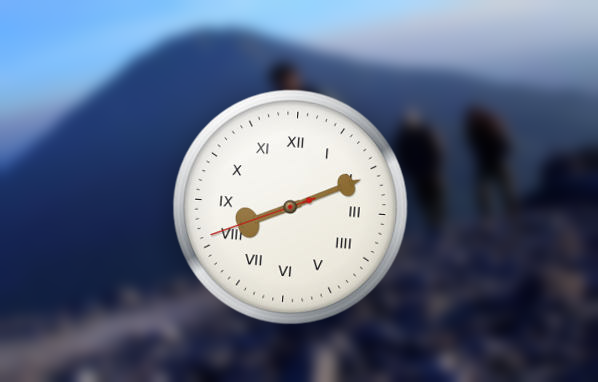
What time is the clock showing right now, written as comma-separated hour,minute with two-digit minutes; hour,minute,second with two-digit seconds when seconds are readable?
8,10,41
